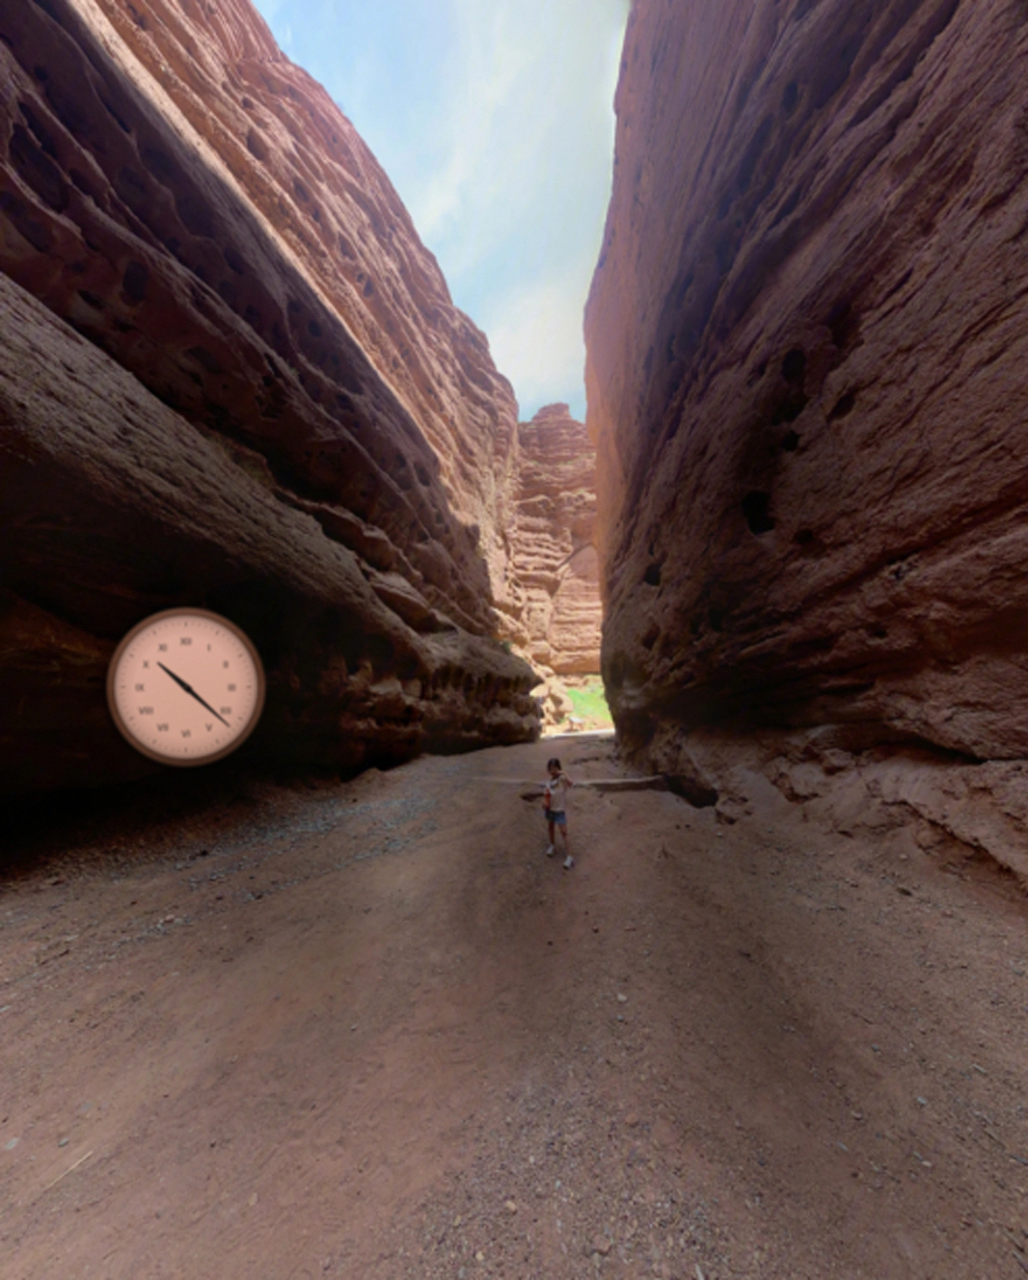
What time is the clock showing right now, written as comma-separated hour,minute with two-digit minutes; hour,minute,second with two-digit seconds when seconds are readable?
10,22
